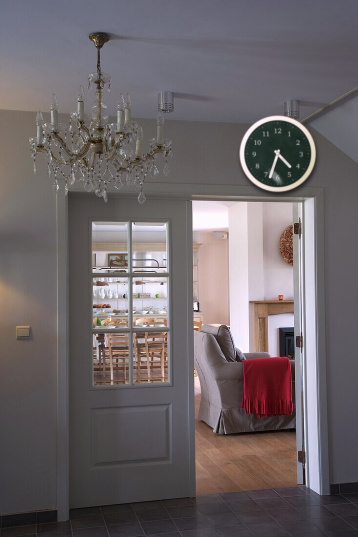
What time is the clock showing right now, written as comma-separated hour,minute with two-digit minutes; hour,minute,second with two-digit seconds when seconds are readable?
4,33
